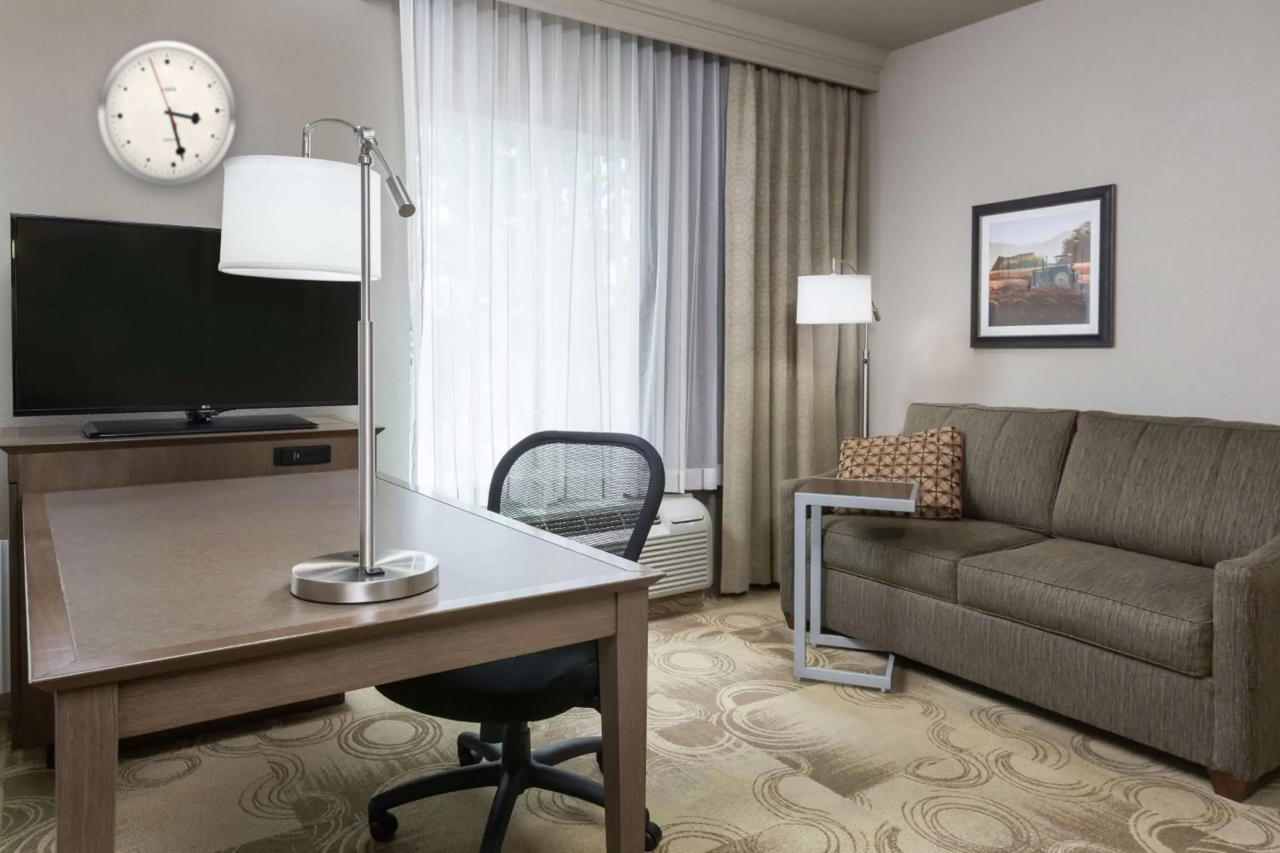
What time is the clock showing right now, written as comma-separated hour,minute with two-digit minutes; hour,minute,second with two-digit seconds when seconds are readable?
3,27,57
